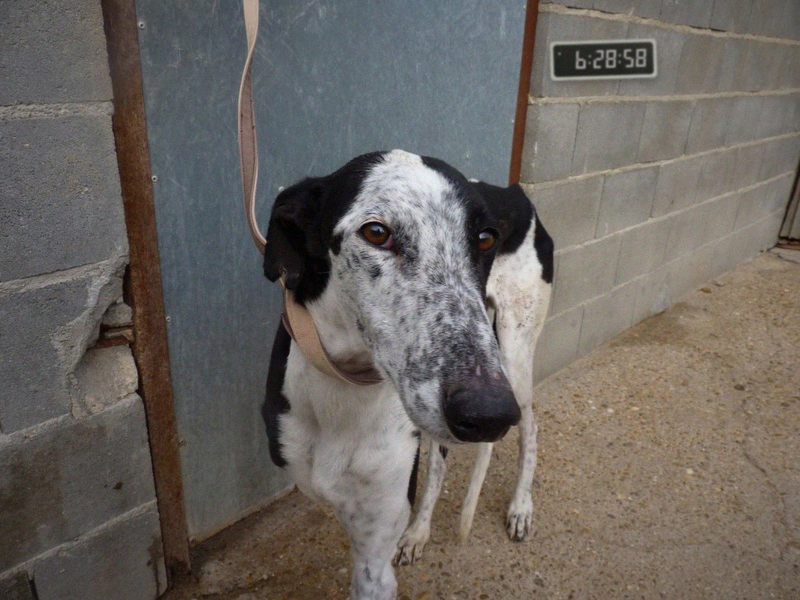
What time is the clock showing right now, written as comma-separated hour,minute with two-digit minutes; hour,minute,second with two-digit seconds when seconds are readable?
6,28,58
